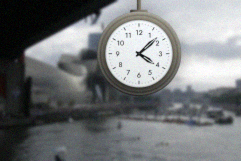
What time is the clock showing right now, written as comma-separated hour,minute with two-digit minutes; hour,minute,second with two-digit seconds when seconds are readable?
4,08
